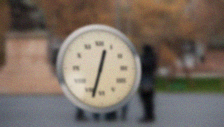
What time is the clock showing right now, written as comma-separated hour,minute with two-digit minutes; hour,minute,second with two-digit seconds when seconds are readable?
12,33
